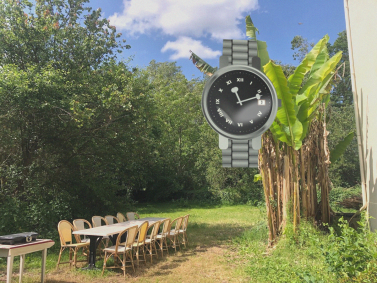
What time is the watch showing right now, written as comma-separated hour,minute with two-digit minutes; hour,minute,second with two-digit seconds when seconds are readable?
11,12
